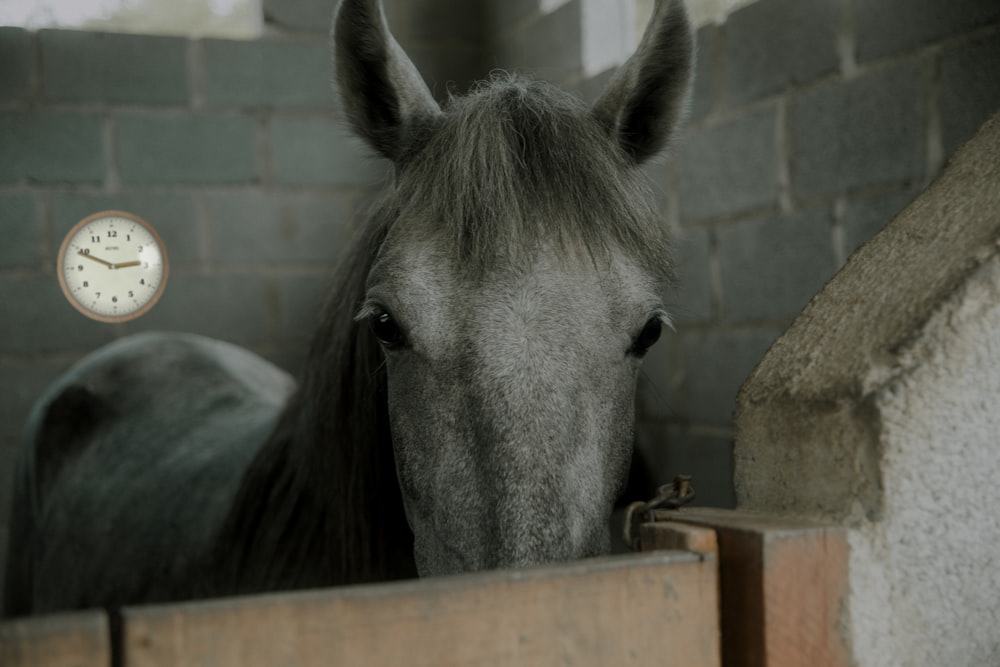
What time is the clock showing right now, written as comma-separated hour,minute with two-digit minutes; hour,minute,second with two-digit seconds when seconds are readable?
2,49
